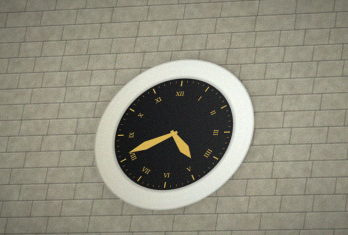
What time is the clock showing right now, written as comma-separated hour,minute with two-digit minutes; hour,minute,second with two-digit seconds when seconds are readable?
4,41
